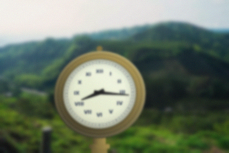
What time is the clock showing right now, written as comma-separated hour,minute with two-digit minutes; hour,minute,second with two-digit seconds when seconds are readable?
8,16
